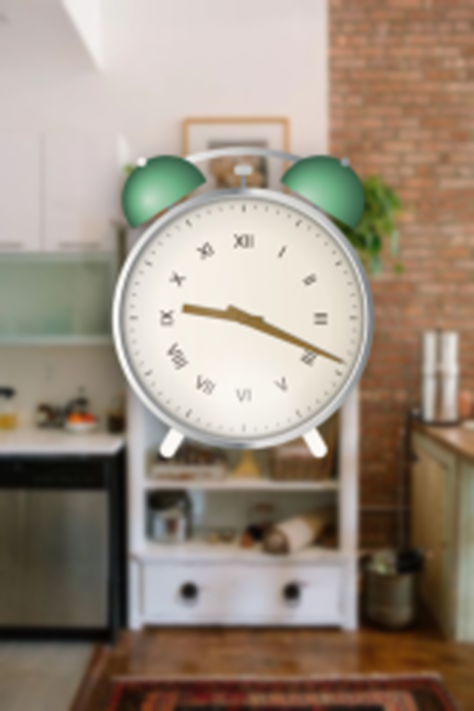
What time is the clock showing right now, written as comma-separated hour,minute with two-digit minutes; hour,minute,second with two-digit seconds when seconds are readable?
9,19
